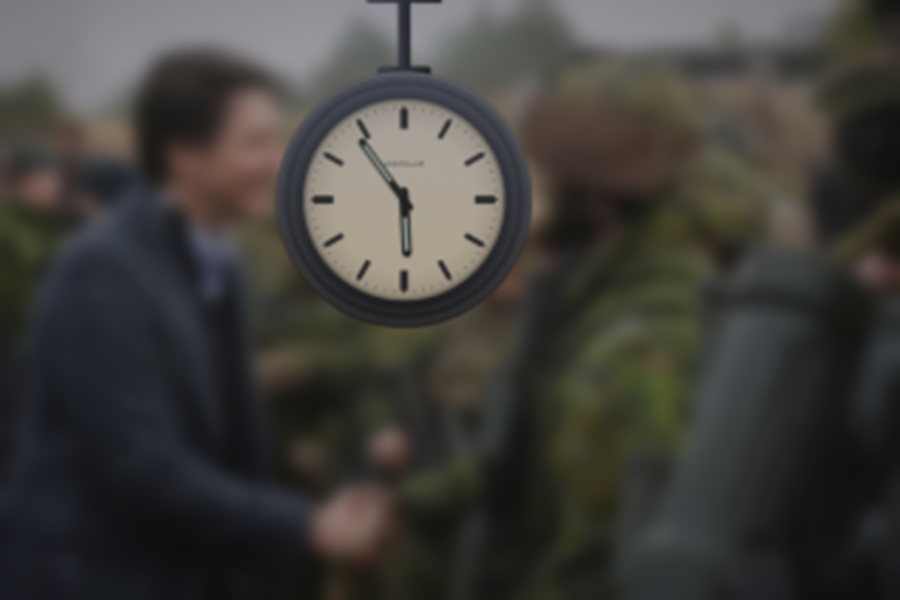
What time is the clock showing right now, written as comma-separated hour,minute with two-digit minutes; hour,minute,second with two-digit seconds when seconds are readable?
5,54
